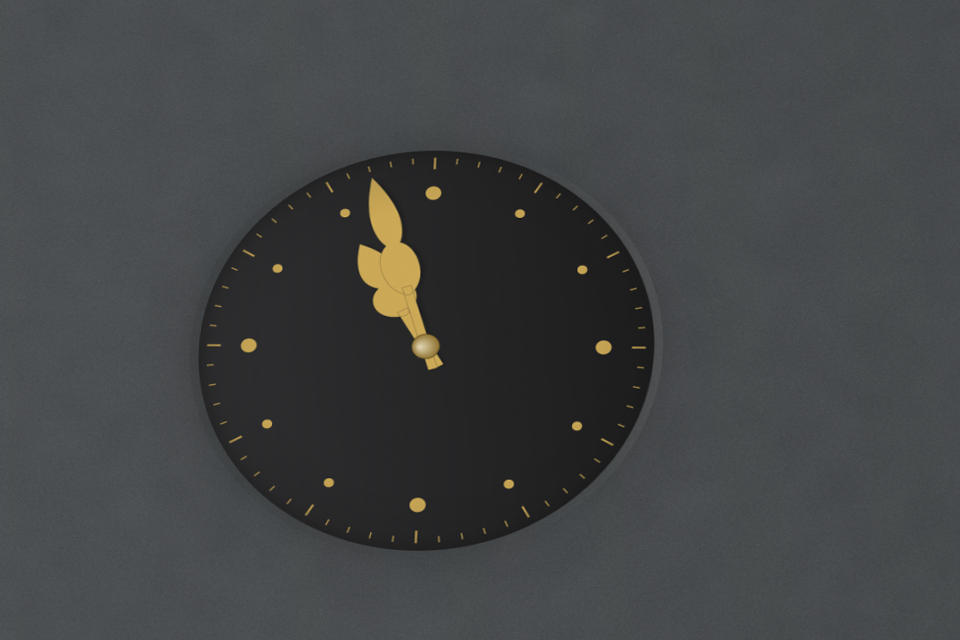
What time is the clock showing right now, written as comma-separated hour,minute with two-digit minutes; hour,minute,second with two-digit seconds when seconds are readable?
10,57
